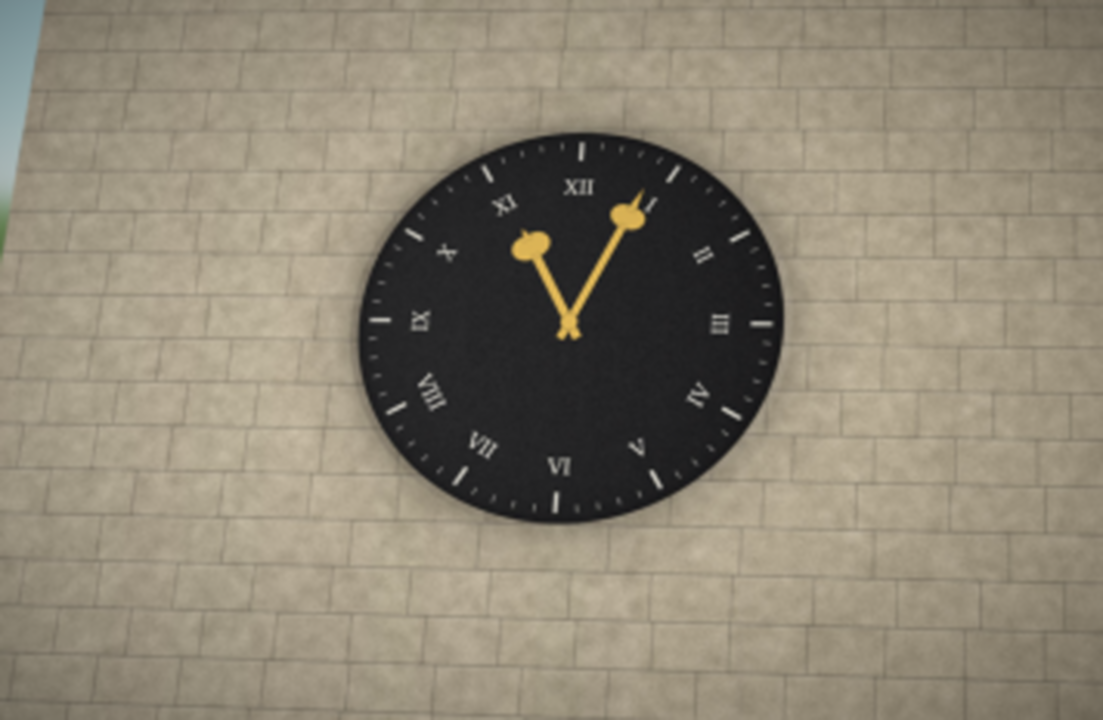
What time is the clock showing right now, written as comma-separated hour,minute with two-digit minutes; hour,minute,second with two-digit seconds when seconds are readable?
11,04
